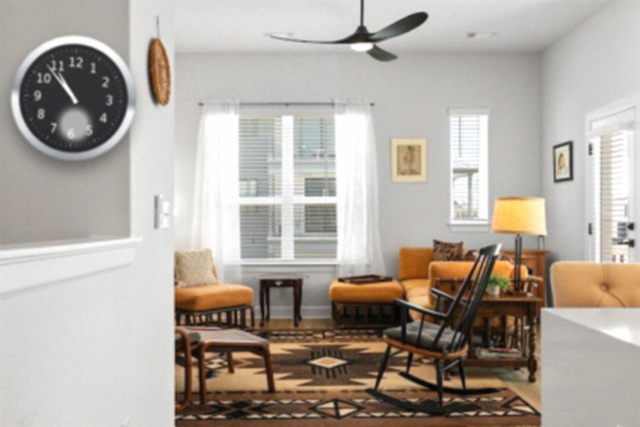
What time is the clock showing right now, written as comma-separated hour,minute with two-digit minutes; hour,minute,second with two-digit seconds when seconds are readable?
10,53
